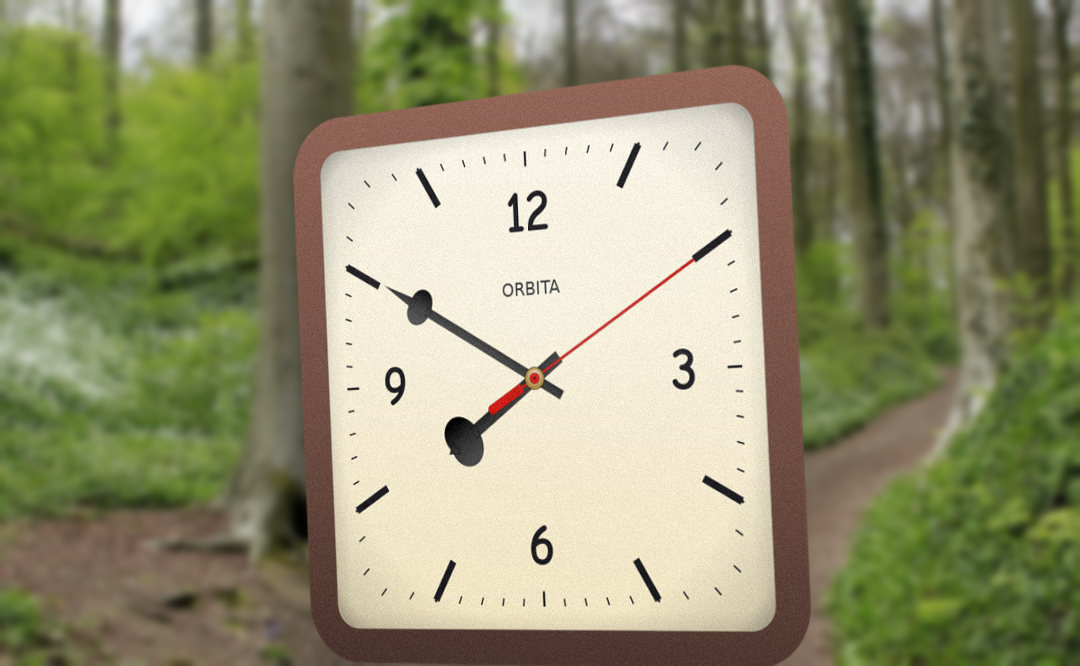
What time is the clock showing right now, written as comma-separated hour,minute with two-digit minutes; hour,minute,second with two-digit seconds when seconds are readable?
7,50,10
